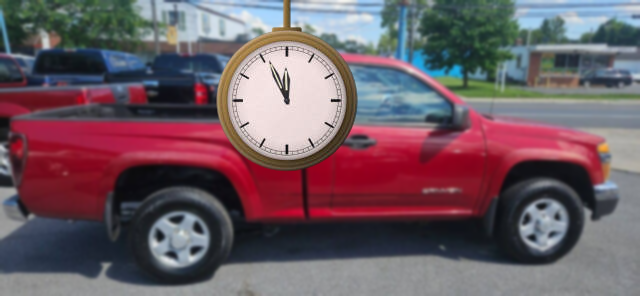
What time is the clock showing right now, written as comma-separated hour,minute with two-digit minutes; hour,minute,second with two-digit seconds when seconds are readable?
11,56
